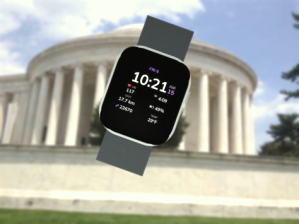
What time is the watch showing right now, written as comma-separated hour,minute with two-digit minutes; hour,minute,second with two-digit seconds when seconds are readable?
10,21
